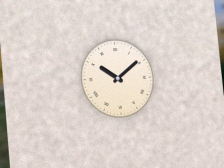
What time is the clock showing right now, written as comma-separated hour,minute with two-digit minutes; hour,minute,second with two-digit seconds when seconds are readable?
10,09
